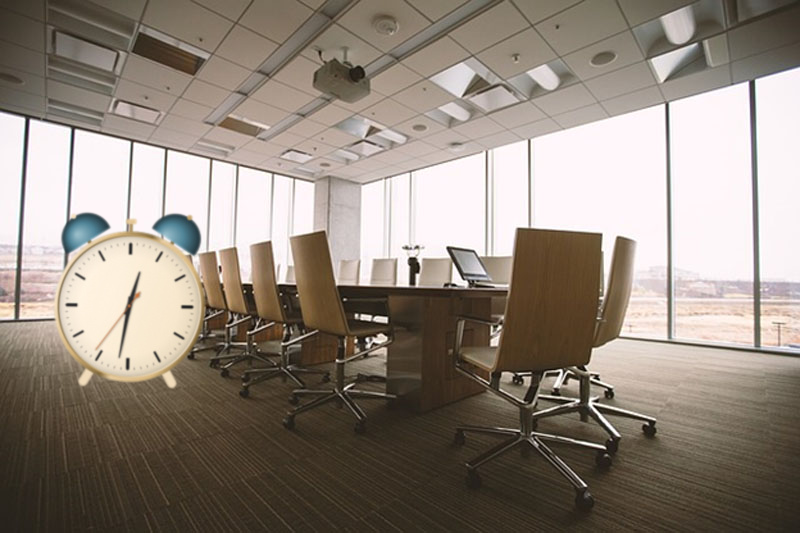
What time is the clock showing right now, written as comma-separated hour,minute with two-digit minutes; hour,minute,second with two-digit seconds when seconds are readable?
12,31,36
